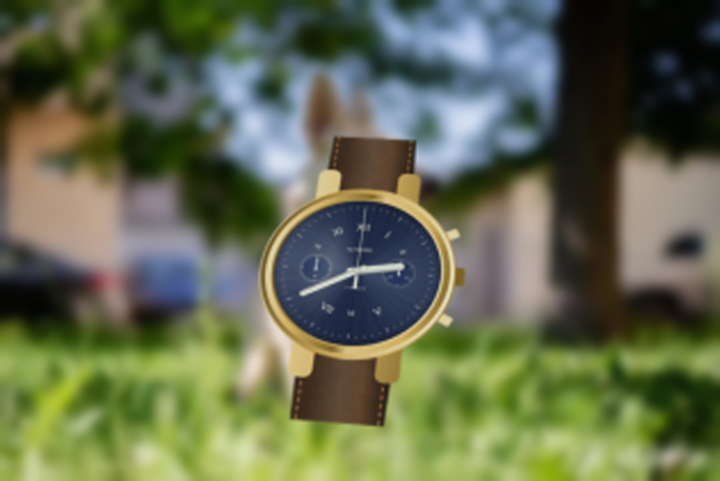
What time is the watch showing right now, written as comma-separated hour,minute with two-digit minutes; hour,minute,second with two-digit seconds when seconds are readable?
2,40
